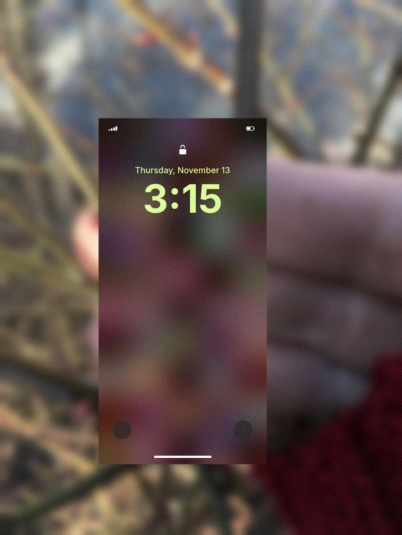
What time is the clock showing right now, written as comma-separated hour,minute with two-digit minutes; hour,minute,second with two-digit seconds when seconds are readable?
3,15
